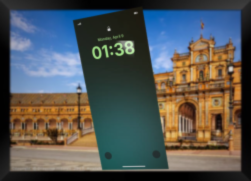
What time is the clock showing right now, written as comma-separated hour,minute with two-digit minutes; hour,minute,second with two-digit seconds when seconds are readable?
1,38
